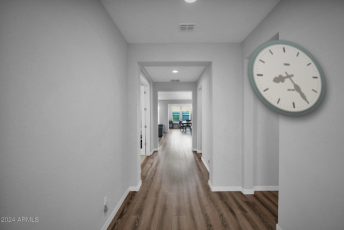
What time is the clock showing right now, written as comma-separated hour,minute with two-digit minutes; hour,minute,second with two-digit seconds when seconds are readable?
8,25
